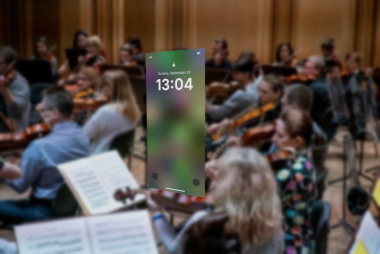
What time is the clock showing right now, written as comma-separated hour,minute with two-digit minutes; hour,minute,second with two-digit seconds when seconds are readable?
13,04
